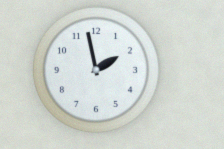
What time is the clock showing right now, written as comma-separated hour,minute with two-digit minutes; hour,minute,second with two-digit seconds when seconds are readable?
1,58
